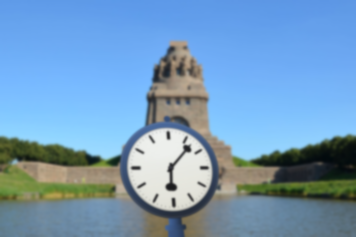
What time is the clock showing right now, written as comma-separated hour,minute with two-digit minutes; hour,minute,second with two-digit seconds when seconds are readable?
6,07
